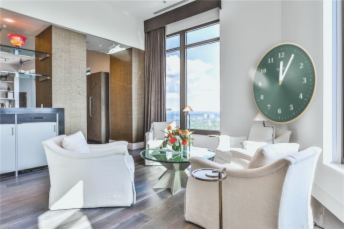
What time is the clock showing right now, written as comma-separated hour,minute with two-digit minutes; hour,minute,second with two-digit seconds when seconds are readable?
12,05
